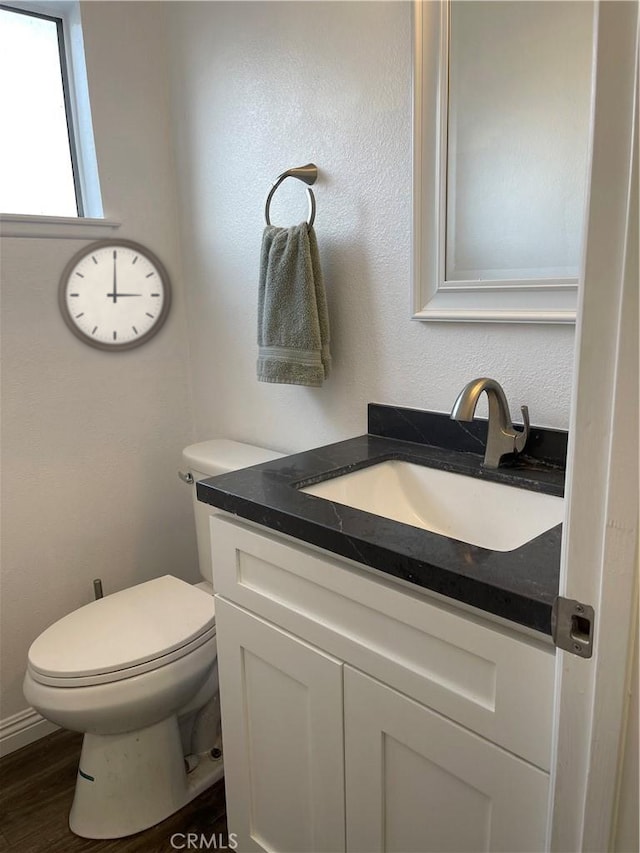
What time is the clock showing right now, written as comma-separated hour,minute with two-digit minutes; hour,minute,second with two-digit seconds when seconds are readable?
3,00
